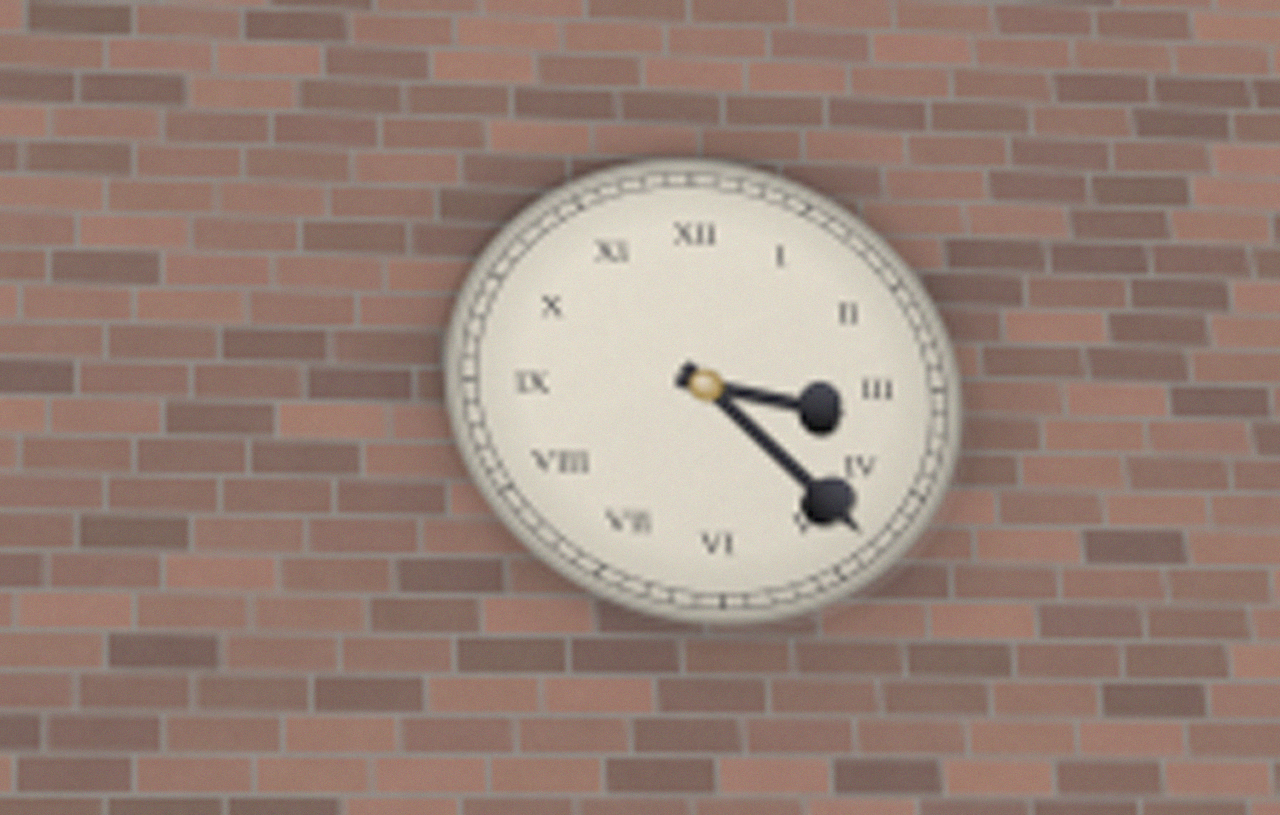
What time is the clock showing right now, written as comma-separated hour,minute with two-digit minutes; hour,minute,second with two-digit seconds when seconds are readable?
3,23
